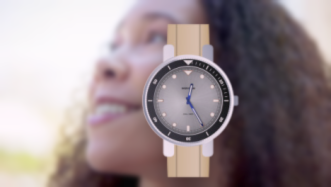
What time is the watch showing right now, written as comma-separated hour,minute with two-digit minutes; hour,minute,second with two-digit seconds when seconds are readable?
12,25
